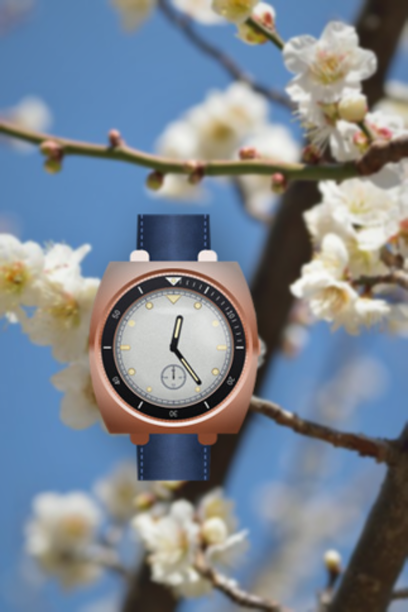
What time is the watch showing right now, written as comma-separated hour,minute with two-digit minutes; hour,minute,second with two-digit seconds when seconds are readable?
12,24
